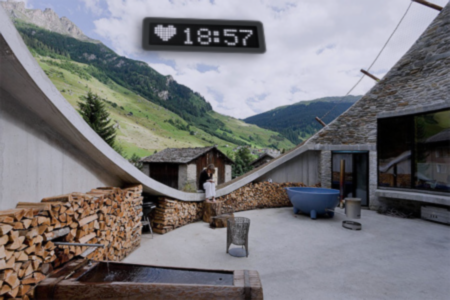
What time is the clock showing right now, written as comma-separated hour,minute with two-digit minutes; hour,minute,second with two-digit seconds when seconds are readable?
18,57
